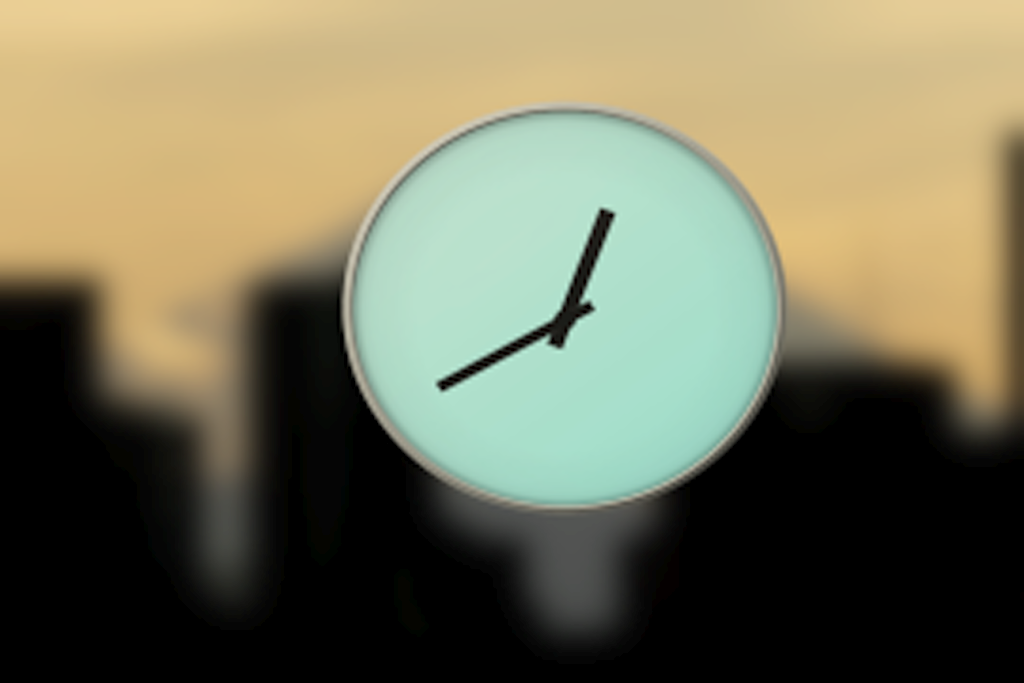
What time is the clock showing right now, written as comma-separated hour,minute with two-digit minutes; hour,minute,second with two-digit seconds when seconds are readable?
12,40
